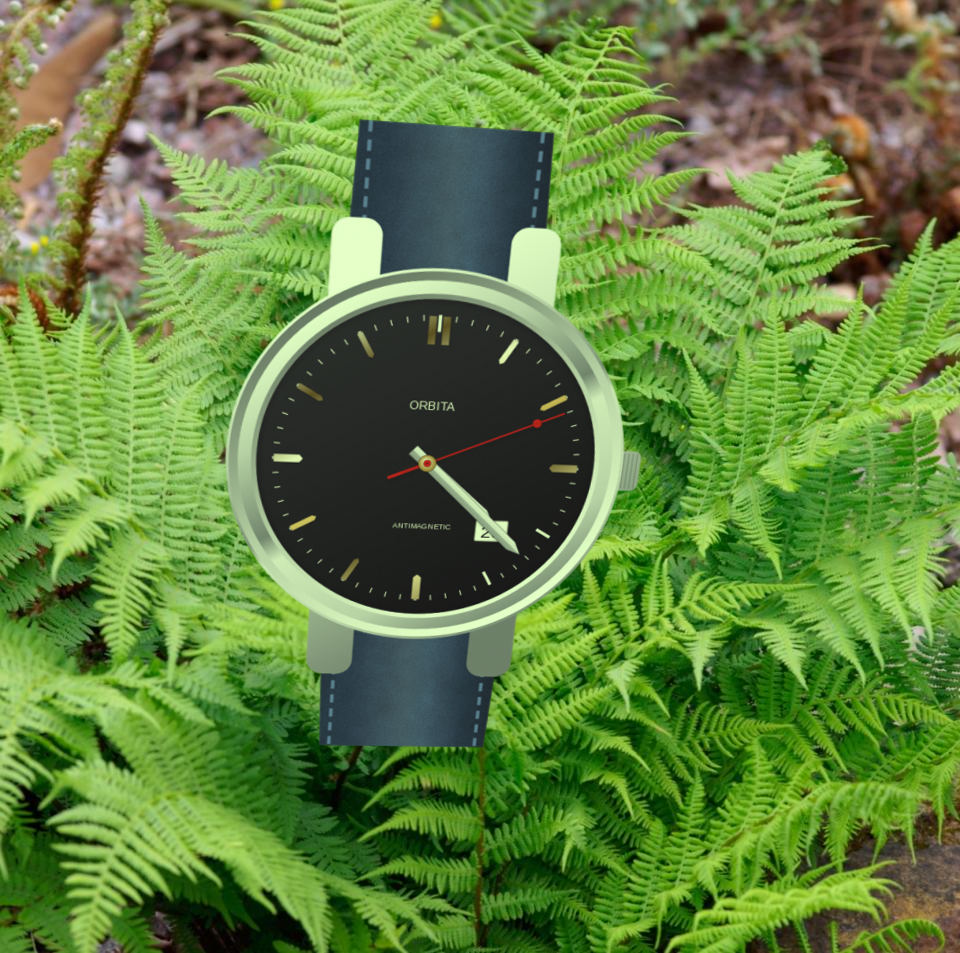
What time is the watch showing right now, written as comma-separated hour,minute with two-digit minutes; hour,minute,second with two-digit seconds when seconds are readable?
4,22,11
